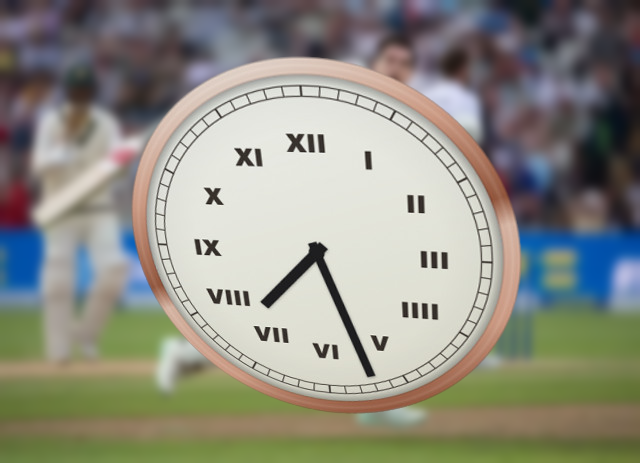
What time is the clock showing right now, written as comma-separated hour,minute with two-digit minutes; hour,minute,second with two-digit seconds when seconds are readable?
7,27
